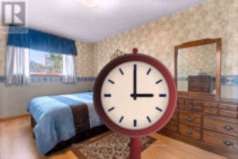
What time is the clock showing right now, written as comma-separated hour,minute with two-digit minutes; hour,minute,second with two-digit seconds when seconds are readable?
3,00
